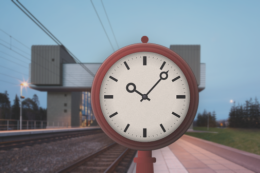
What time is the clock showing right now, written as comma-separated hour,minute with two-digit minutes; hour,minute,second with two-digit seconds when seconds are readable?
10,07
